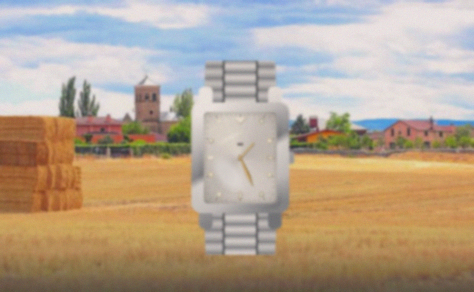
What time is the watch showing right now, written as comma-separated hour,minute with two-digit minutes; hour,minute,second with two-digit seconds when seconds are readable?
1,26
